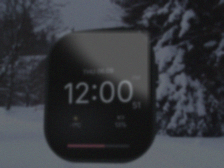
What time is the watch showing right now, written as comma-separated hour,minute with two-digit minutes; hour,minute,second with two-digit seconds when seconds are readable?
12,00
